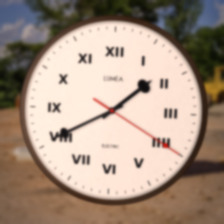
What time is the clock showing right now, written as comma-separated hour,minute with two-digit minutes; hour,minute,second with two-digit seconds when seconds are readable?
1,40,20
